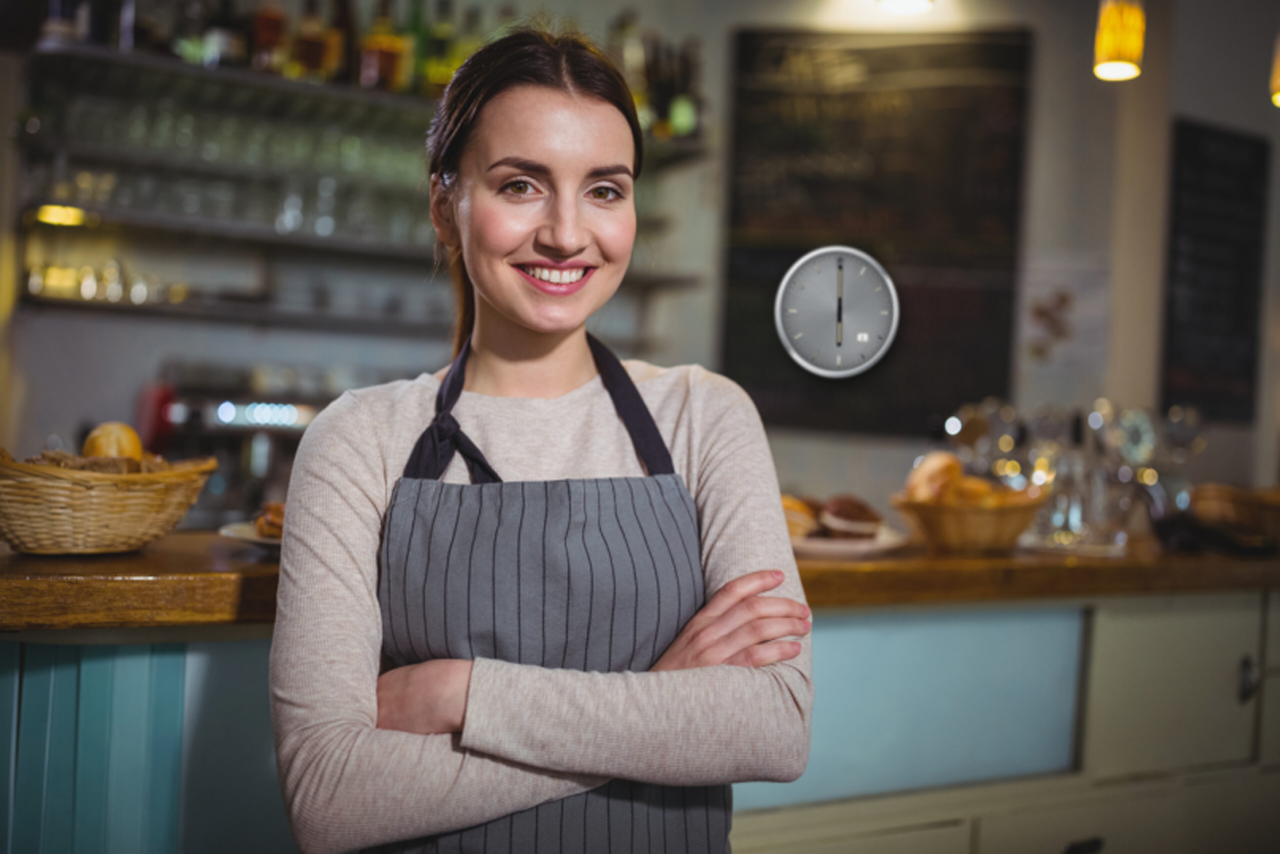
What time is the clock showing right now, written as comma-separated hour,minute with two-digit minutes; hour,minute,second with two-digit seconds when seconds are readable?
6,00
